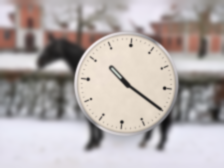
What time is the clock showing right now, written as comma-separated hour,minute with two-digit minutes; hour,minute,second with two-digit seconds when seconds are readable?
10,20
